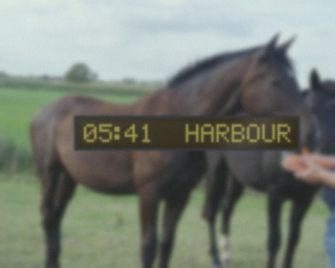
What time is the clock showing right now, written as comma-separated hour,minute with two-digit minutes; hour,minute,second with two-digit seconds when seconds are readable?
5,41
